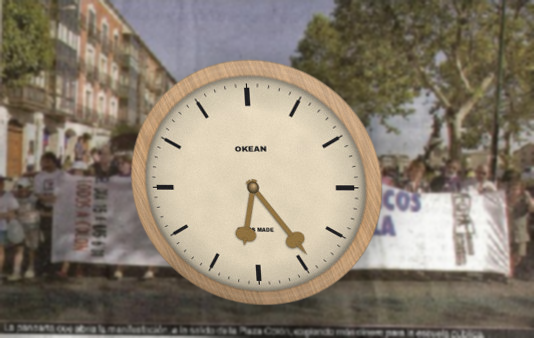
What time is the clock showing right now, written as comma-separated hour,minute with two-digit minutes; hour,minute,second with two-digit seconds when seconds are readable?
6,24
